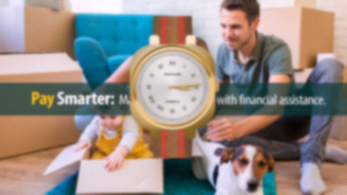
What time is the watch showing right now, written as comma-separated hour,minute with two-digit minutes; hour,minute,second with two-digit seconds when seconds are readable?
3,14
